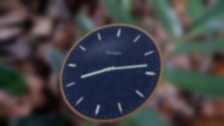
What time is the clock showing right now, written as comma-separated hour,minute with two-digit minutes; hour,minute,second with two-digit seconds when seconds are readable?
8,13
